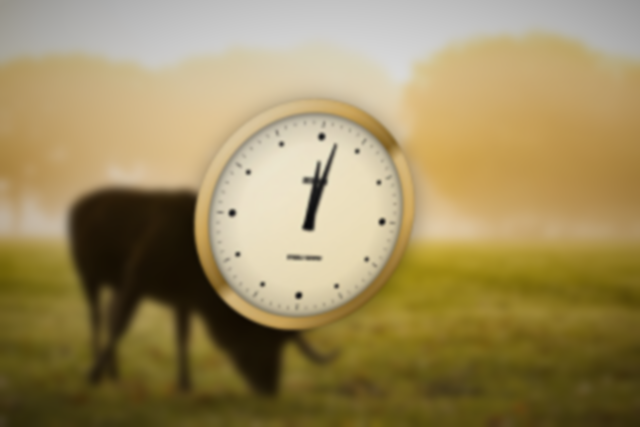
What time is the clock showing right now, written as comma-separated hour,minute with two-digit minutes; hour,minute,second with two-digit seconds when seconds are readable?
12,02
